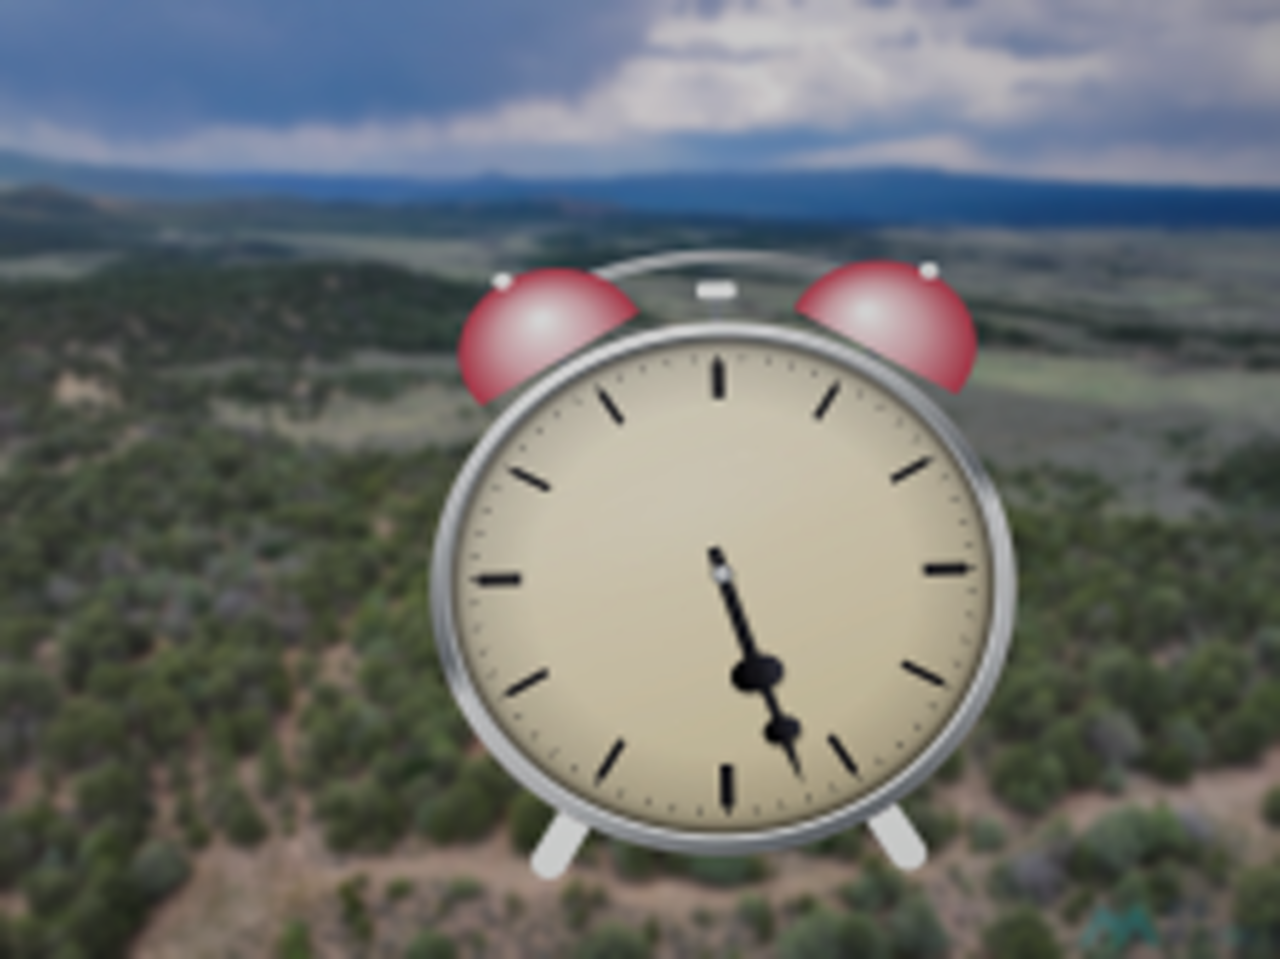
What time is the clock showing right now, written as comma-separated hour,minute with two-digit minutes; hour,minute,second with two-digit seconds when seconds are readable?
5,27
